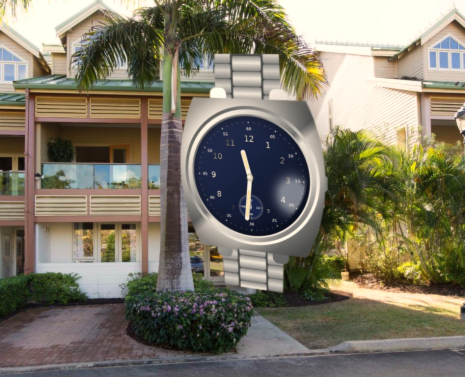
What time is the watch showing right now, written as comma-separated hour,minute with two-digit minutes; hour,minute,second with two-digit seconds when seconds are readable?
11,31
